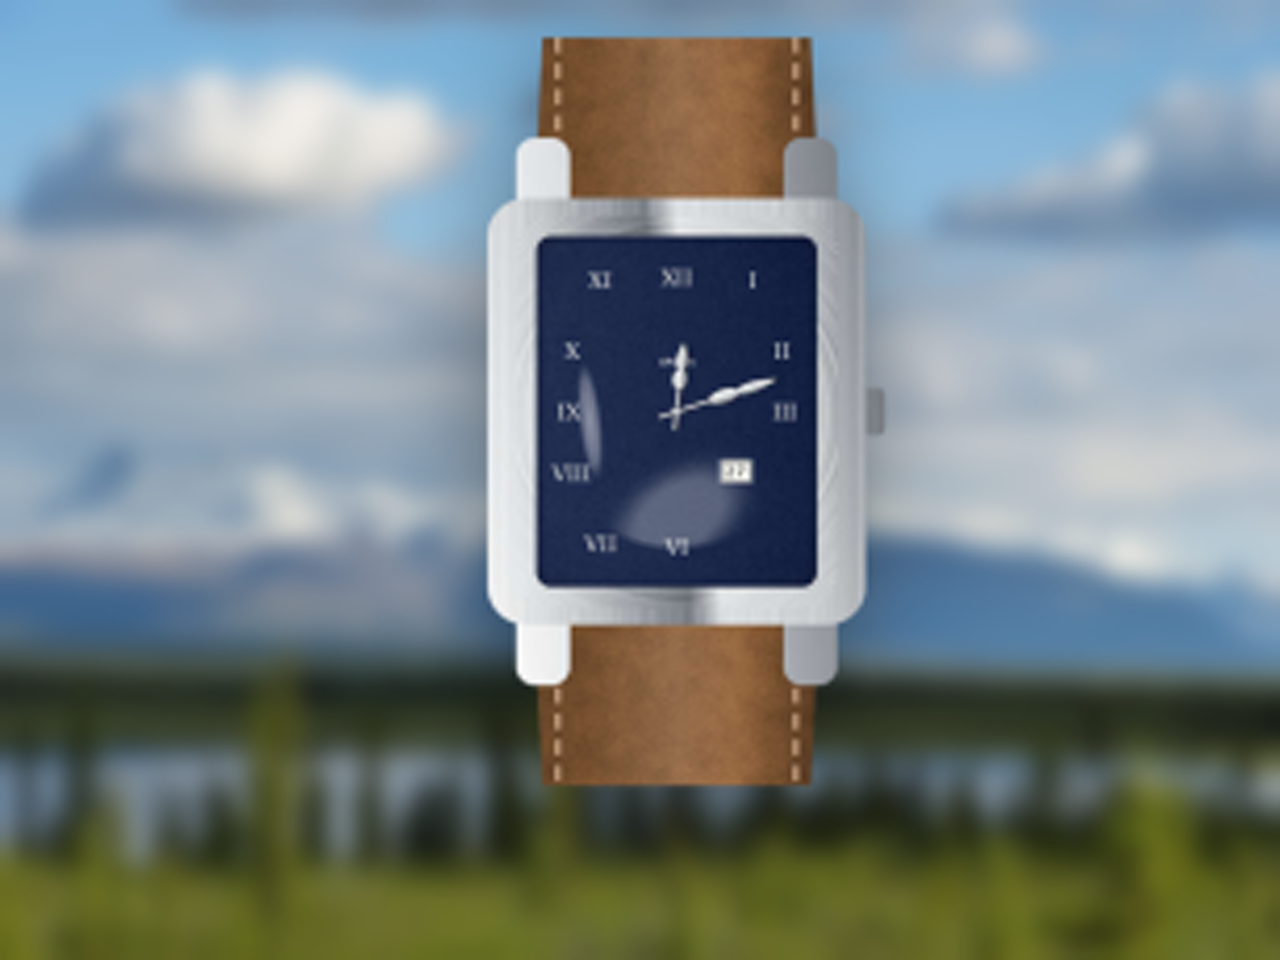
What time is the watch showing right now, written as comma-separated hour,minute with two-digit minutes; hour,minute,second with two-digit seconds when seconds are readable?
12,12
